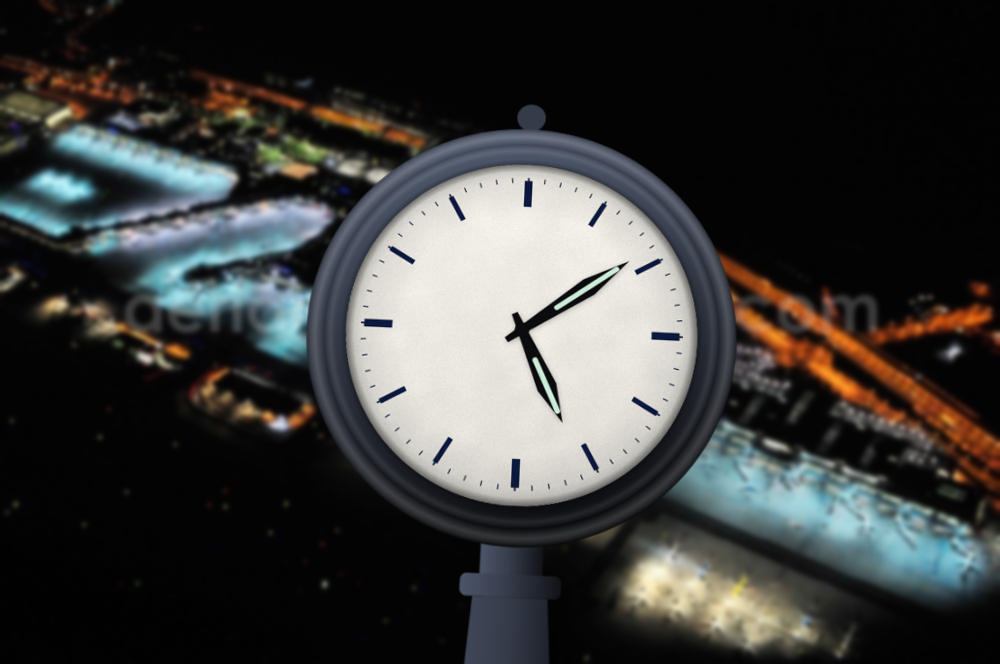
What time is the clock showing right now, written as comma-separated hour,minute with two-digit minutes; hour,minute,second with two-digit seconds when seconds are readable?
5,09
